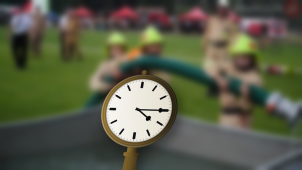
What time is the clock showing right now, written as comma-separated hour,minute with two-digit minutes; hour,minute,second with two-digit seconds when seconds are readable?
4,15
